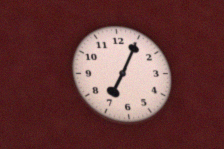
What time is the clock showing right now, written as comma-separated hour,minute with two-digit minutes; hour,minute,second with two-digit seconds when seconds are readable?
7,05
